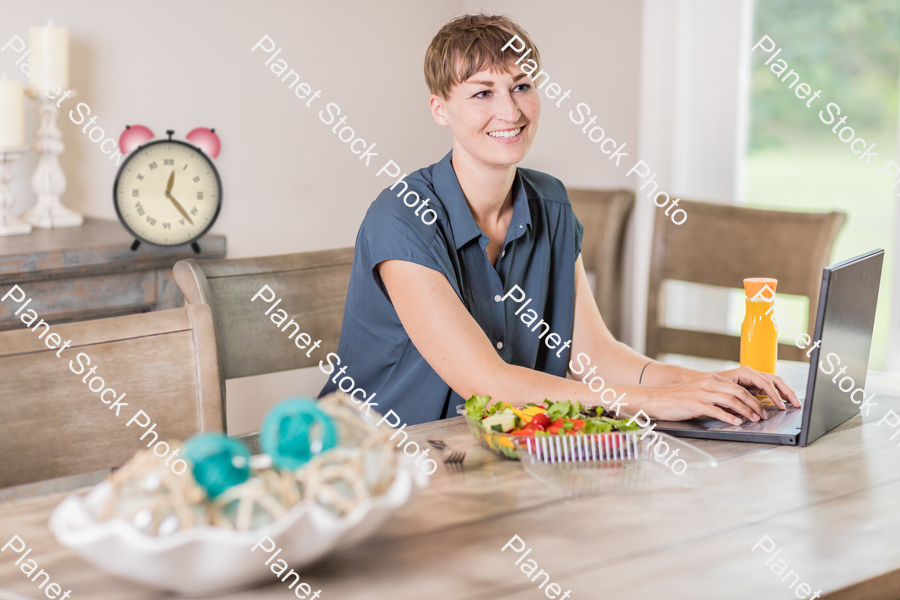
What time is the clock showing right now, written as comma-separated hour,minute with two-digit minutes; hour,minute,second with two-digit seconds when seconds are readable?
12,23
